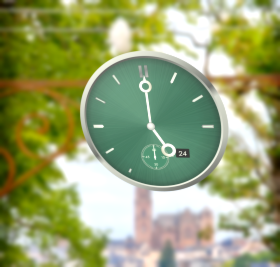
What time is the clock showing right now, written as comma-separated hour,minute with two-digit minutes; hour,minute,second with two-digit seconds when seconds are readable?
5,00
